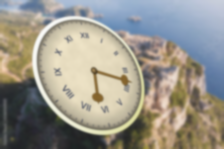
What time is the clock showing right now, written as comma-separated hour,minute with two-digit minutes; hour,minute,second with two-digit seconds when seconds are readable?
6,18
